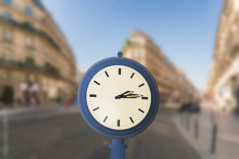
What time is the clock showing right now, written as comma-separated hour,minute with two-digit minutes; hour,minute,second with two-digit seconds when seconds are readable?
2,14
